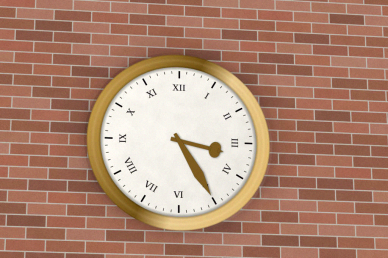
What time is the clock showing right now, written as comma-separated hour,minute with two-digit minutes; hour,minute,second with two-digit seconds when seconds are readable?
3,25
